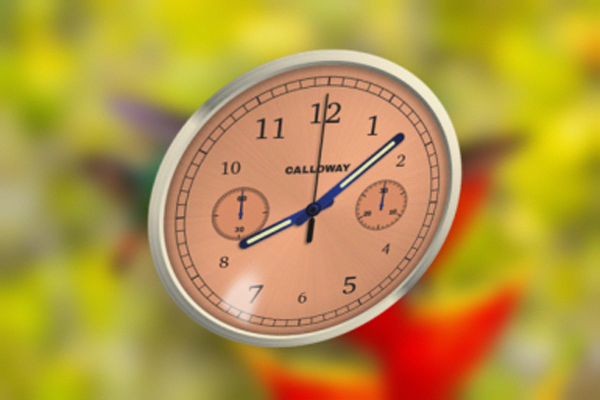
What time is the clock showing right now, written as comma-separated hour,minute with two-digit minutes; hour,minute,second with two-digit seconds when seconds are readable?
8,08
